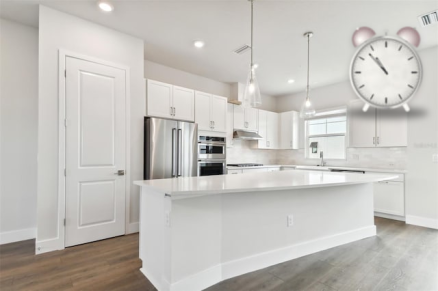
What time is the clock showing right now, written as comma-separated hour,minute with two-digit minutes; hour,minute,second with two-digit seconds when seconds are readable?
10,53
